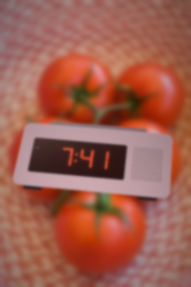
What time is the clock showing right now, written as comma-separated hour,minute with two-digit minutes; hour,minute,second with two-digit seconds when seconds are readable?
7,41
